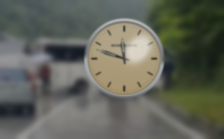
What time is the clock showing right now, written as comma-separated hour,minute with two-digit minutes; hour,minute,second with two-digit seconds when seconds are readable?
11,48
